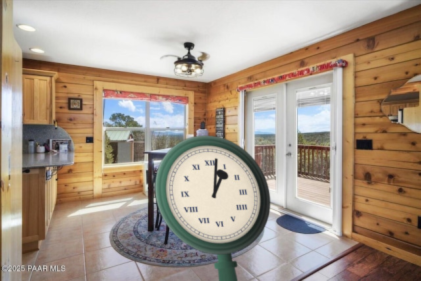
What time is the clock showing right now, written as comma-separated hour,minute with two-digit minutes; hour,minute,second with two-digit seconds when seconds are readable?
1,02
